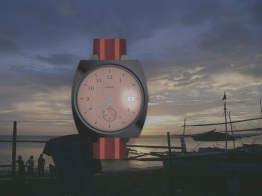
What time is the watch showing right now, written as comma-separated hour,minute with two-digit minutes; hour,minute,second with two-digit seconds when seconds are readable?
6,40
